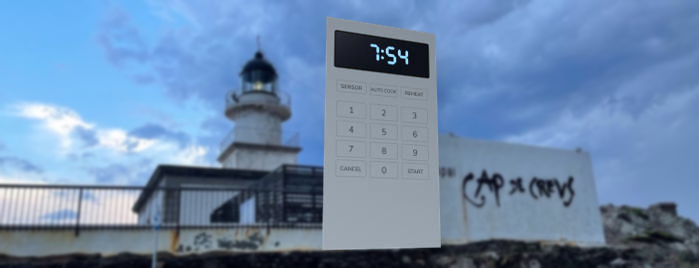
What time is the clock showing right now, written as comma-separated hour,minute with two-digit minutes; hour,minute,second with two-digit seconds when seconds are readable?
7,54
